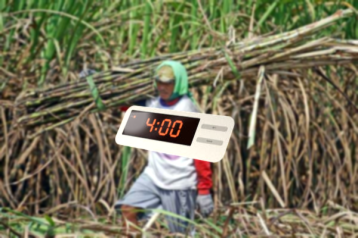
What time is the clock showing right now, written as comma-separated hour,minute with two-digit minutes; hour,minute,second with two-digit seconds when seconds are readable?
4,00
